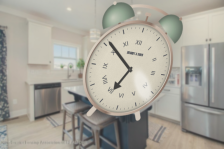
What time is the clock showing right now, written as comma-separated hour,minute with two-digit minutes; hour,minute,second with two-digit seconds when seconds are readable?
6,51
